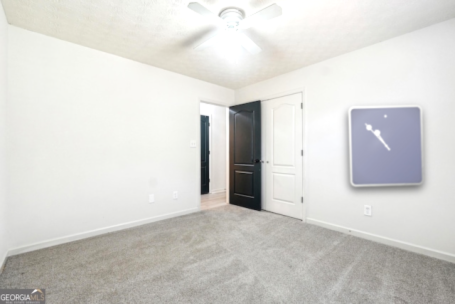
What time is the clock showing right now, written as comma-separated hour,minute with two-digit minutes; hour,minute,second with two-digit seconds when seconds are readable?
10,53
